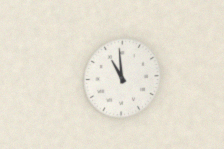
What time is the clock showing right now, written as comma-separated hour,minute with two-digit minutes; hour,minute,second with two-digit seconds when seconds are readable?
10,59
